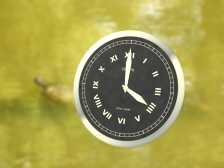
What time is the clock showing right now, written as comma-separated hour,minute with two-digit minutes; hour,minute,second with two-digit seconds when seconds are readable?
4,00
